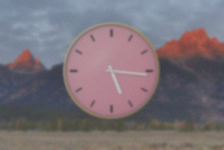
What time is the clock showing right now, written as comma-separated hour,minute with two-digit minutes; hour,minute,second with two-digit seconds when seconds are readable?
5,16
